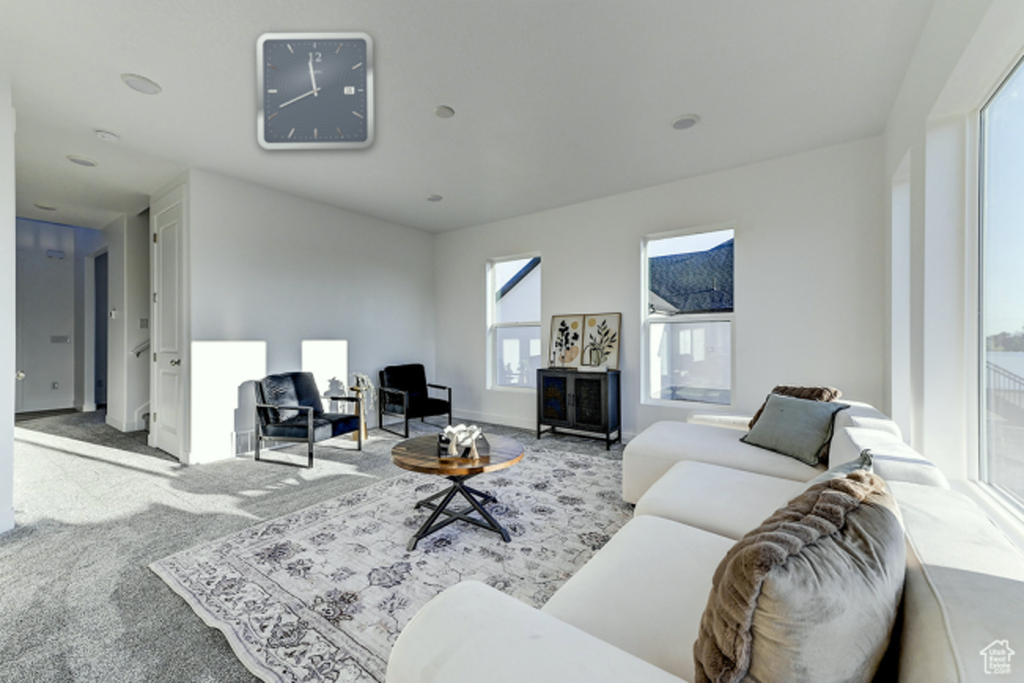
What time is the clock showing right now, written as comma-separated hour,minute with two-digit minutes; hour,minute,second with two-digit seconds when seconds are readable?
11,41
